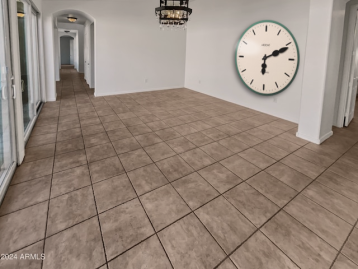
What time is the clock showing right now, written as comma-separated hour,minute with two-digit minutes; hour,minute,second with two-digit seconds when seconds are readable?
6,11
